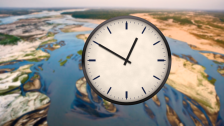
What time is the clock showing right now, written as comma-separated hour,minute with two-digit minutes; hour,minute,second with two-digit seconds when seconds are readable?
12,50
